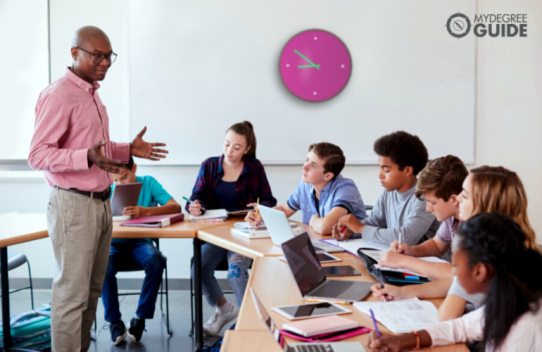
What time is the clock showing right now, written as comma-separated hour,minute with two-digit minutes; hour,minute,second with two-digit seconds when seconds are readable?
8,51
